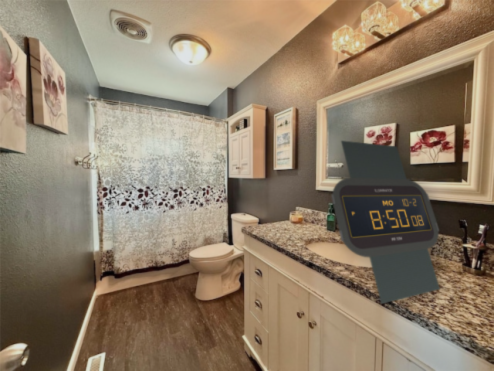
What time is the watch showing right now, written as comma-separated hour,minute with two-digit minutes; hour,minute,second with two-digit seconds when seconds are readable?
8,50,08
